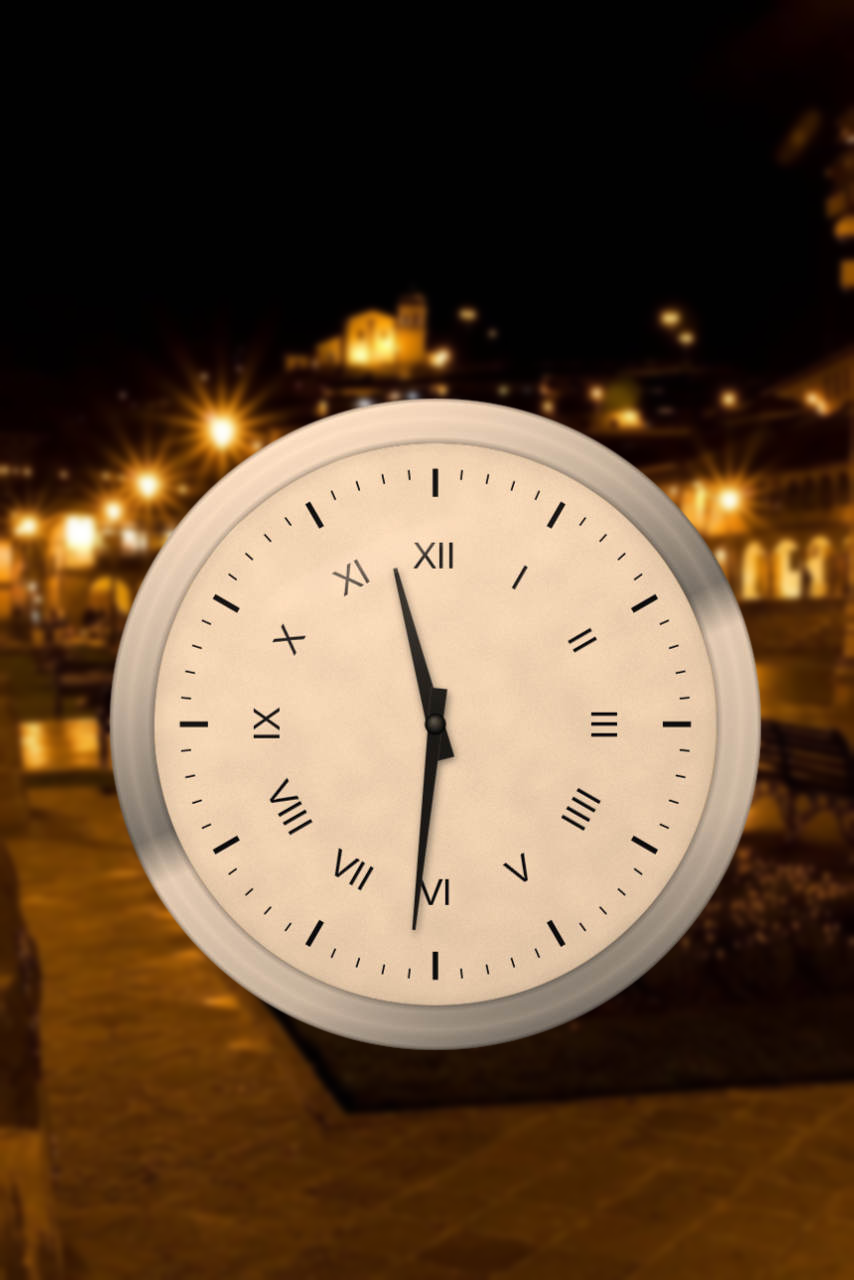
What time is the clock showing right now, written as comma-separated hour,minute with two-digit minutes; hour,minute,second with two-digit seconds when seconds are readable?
11,31
